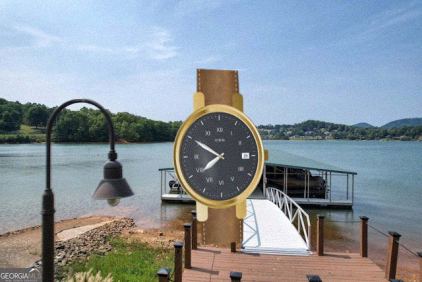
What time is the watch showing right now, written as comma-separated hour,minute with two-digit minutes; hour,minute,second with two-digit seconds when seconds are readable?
7,50
